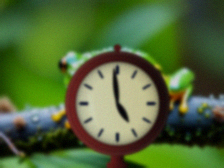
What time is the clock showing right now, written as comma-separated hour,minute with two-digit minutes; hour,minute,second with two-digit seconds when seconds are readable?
4,59
